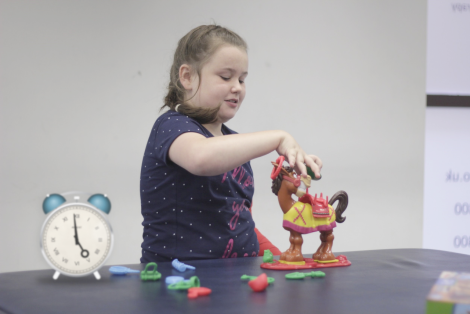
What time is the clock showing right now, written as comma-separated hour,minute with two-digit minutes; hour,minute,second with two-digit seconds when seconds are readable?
4,59
